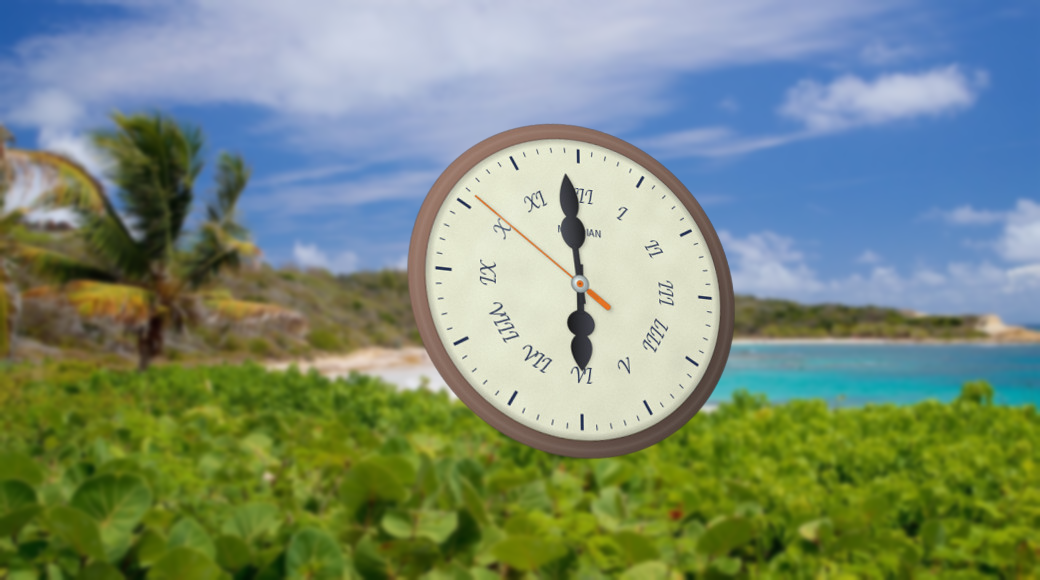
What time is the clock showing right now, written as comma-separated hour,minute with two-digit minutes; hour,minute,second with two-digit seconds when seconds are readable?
5,58,51
